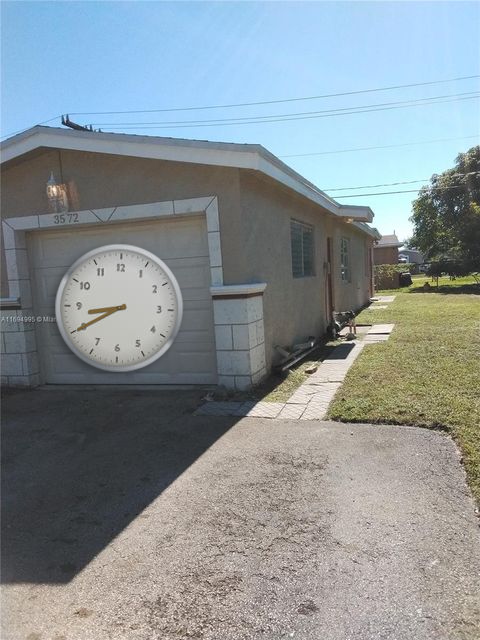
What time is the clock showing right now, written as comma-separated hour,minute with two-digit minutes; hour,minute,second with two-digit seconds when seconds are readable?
8,40
